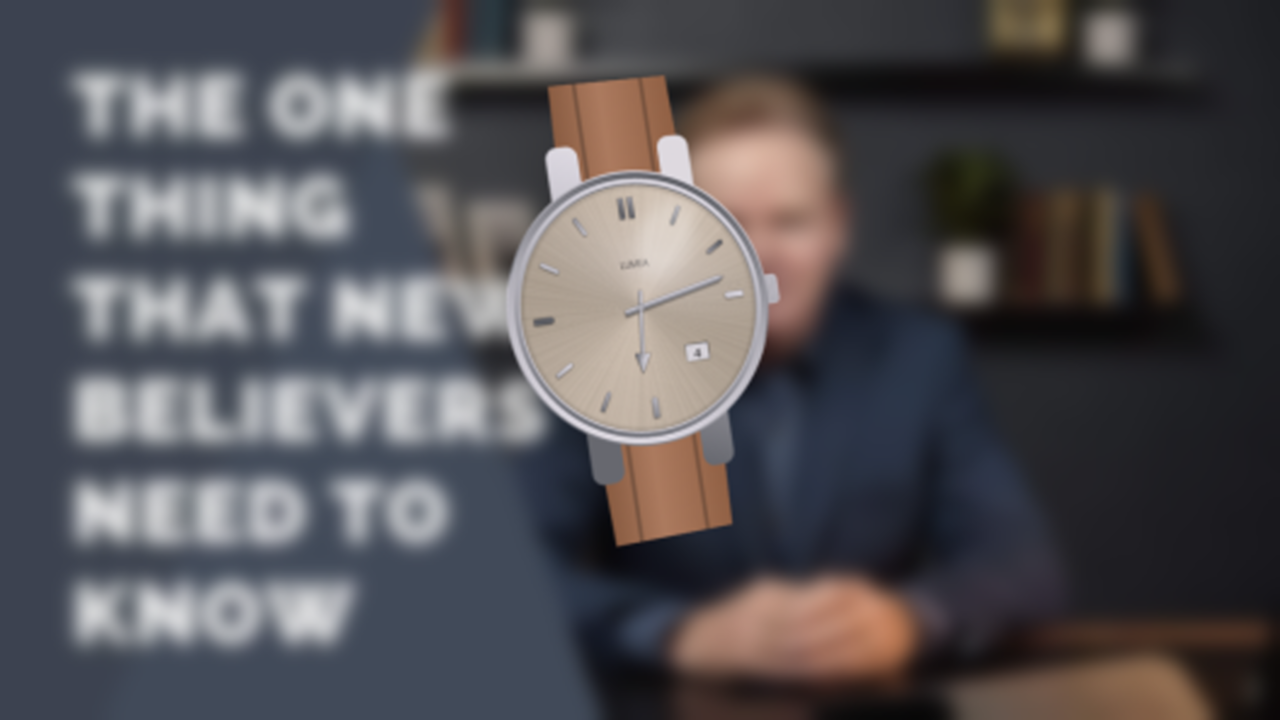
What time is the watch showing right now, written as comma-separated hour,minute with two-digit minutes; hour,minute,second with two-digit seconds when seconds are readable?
6,13
